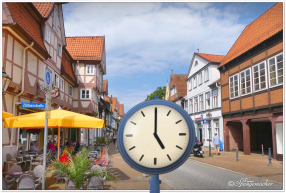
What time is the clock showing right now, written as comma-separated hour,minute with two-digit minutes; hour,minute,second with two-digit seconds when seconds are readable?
5,00
